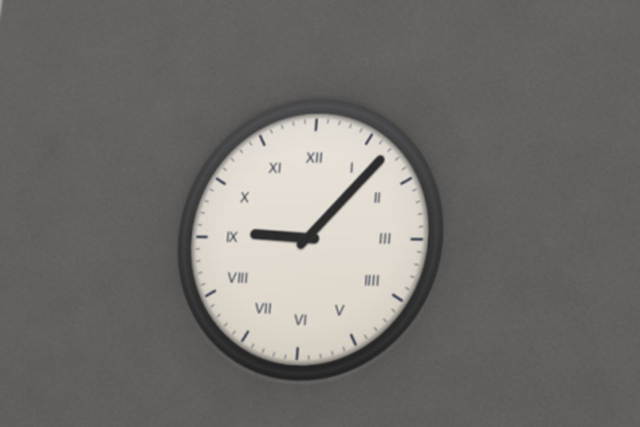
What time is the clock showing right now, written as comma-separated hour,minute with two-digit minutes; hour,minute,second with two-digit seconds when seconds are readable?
9,07
